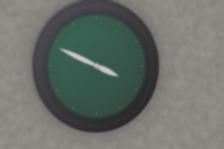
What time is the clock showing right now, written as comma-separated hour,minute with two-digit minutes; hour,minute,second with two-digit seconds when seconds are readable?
3,49
